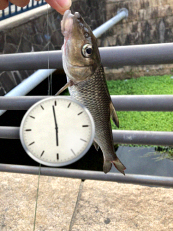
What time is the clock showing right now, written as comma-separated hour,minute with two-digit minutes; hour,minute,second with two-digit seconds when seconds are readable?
5,59
